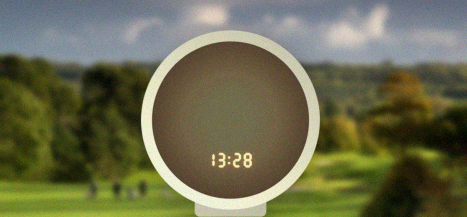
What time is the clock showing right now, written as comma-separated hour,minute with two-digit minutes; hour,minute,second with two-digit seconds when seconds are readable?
13,28
